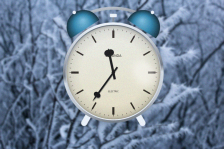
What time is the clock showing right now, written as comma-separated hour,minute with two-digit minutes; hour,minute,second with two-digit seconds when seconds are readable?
11,36
